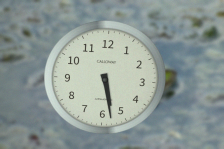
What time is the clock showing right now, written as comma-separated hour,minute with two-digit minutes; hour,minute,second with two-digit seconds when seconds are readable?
5,28
